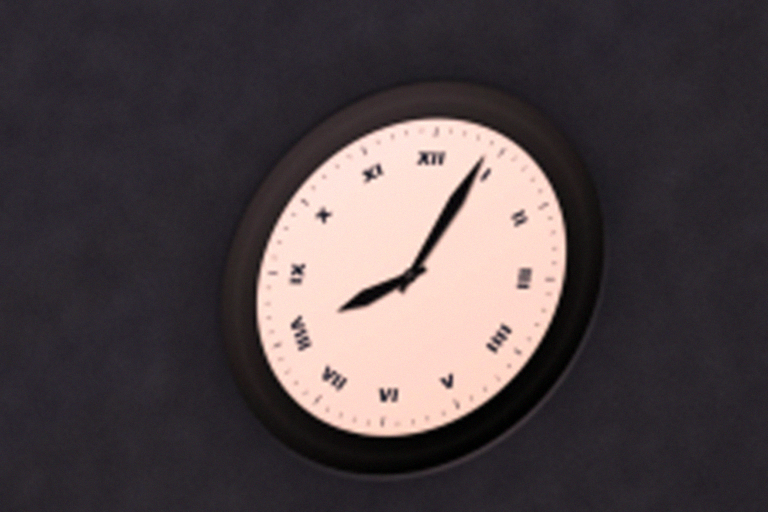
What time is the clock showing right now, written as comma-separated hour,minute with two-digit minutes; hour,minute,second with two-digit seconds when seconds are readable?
8,04
